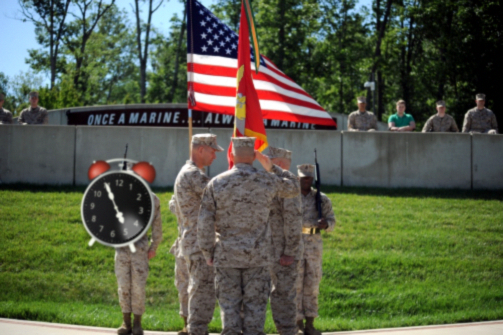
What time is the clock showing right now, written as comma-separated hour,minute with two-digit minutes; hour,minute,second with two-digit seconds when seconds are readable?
4,55
